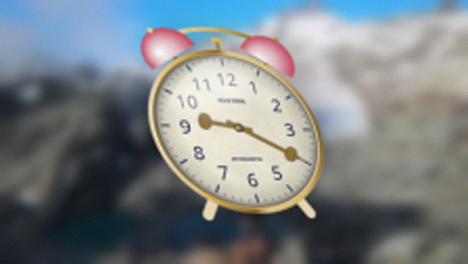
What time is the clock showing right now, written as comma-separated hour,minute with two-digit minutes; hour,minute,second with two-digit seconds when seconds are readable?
9,20
